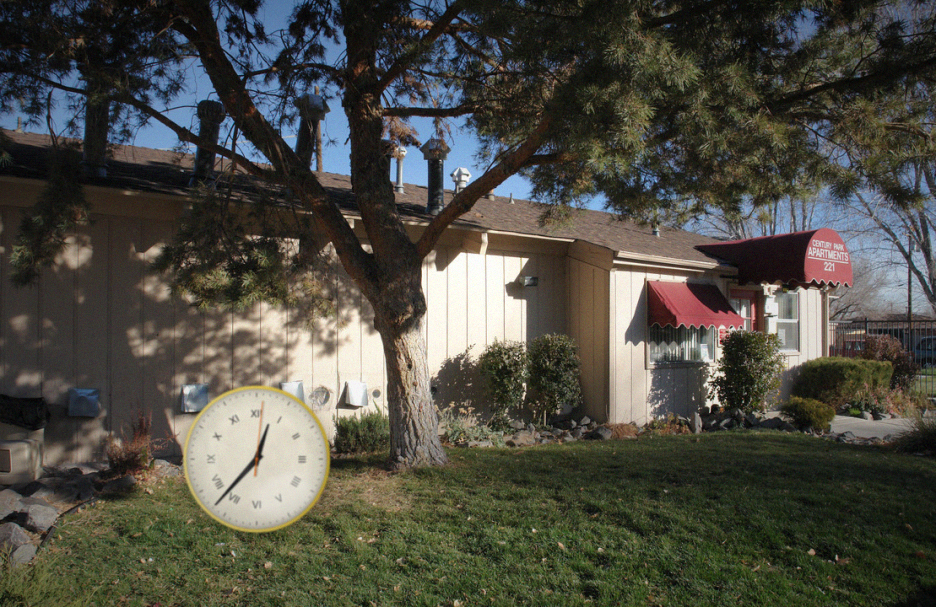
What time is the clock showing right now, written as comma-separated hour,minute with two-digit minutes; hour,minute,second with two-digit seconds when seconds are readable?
12,37,01
